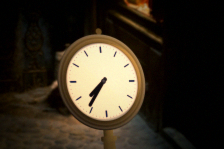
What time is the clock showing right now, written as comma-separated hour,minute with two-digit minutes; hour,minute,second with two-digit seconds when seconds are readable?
7,36
